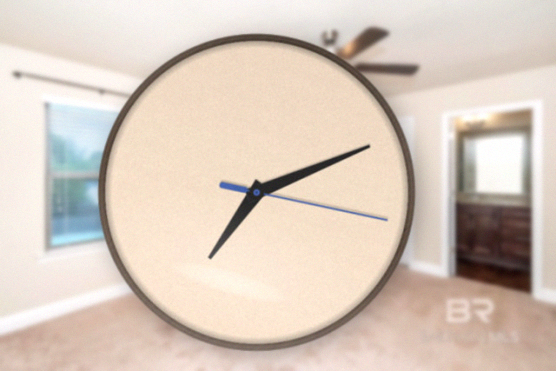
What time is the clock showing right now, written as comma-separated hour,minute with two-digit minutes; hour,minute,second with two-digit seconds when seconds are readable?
7,11,17
